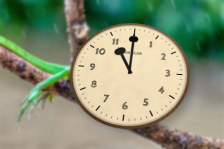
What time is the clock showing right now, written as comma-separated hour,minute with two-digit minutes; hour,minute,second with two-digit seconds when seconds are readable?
11,00
